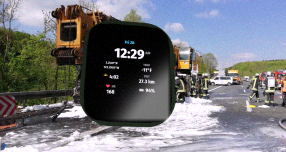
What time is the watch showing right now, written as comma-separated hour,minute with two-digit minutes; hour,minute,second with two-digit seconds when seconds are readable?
12,29
